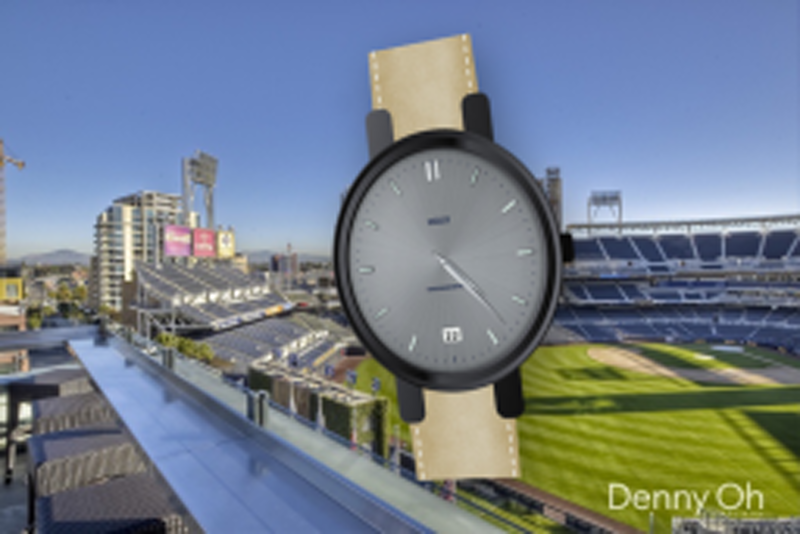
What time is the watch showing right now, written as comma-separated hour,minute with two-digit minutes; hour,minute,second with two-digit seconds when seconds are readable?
4,23
